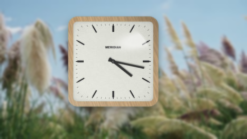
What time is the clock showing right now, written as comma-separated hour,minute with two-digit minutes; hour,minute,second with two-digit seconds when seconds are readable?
4,17
